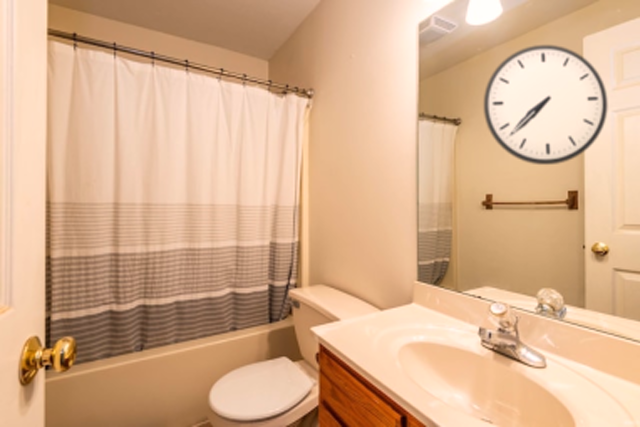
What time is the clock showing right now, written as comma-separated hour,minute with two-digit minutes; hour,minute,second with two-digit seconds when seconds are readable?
7,38
